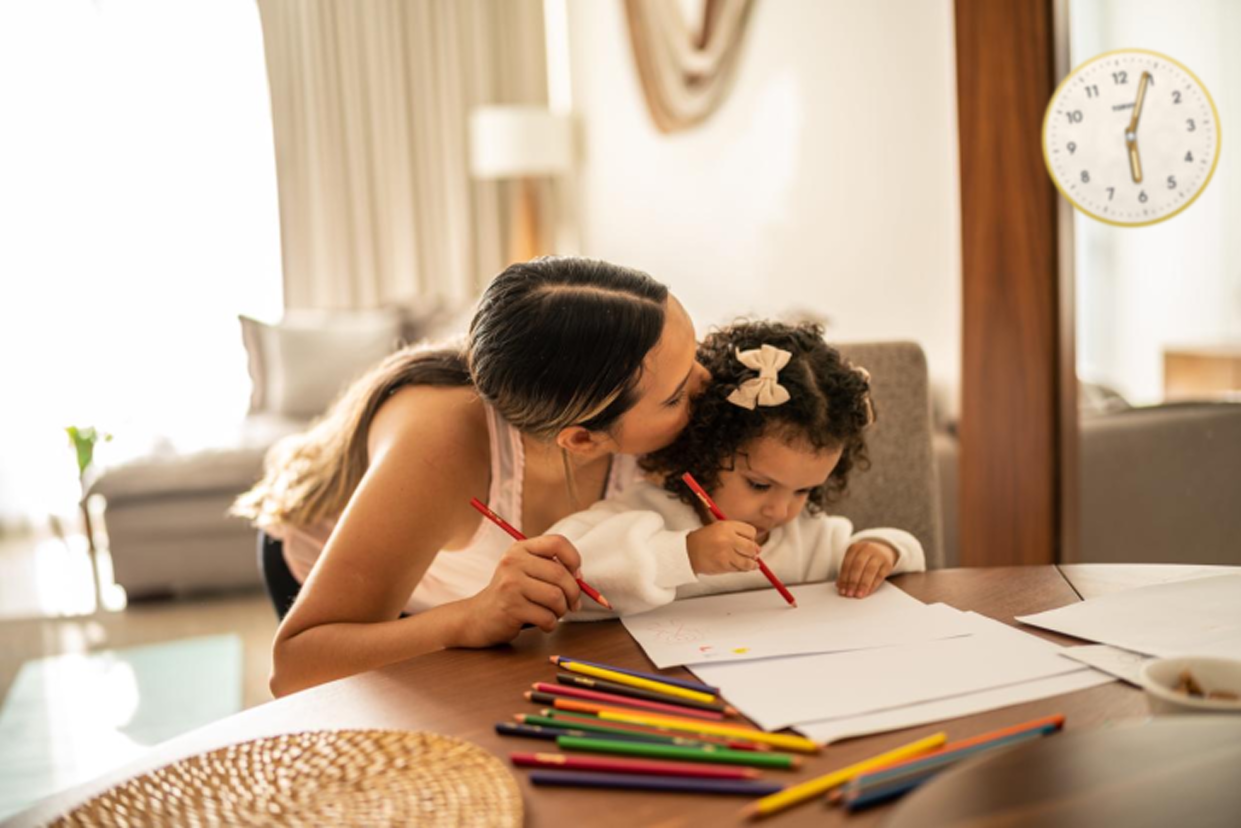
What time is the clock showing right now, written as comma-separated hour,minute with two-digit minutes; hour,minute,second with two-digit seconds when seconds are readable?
6,04
